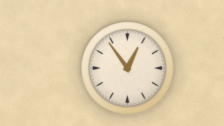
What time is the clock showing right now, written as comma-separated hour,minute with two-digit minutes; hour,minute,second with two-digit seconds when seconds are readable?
12,54
